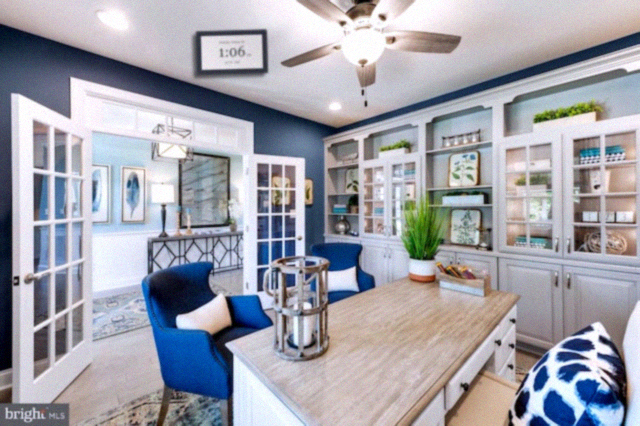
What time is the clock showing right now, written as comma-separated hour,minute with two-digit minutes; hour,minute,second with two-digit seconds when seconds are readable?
1,06
